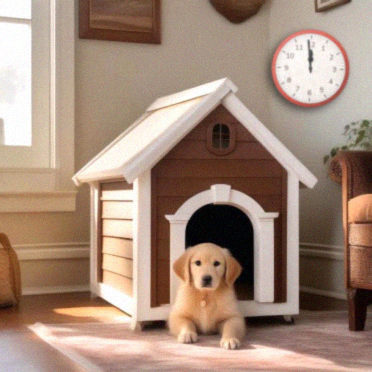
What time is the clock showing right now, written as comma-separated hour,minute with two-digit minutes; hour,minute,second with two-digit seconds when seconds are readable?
11,59
